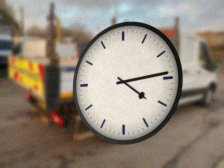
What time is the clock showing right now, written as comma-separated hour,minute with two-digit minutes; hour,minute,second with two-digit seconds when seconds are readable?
4,14
